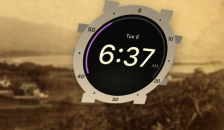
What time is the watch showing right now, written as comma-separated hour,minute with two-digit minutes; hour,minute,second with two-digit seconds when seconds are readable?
6,37
